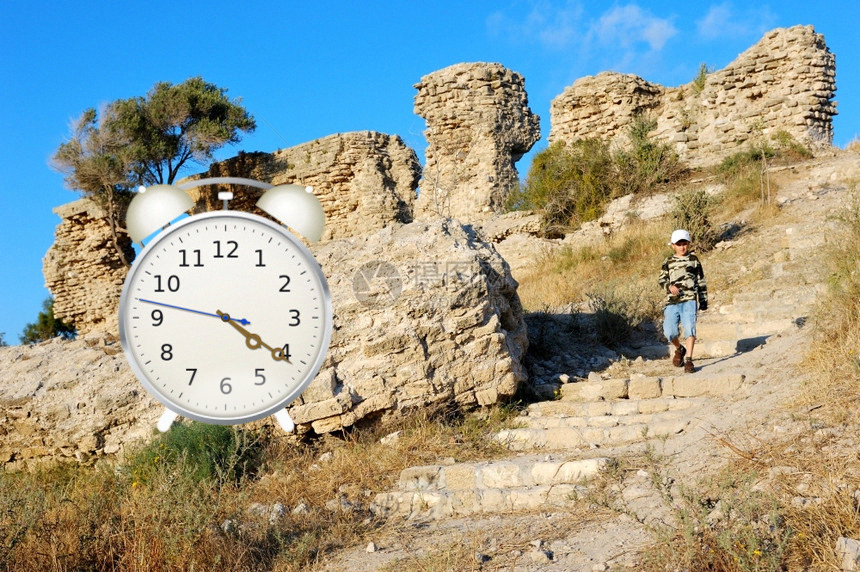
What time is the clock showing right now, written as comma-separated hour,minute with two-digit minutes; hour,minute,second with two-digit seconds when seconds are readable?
4,20,47
